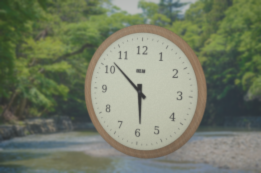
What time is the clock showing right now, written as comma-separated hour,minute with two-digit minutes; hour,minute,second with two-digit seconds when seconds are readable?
5,52
